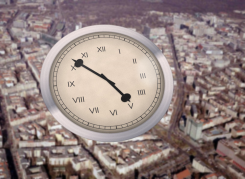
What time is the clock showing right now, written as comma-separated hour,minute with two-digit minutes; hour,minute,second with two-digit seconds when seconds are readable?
4,52
